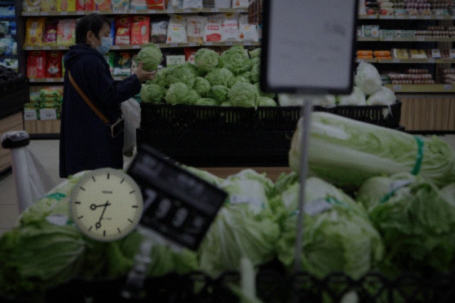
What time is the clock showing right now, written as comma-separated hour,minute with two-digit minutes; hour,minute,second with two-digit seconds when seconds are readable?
8,33
